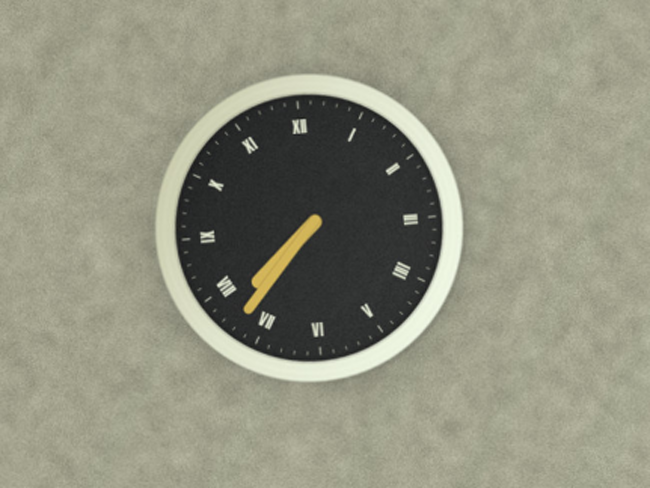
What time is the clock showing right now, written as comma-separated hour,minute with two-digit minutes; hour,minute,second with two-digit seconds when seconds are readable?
7,37
